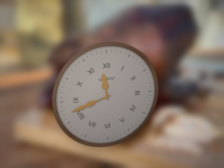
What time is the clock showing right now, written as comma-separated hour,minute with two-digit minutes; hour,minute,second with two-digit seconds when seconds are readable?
11,42
